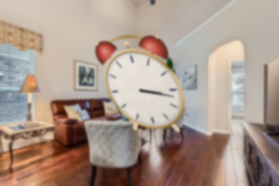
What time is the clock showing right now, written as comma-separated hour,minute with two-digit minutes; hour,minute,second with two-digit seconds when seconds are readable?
3,17
